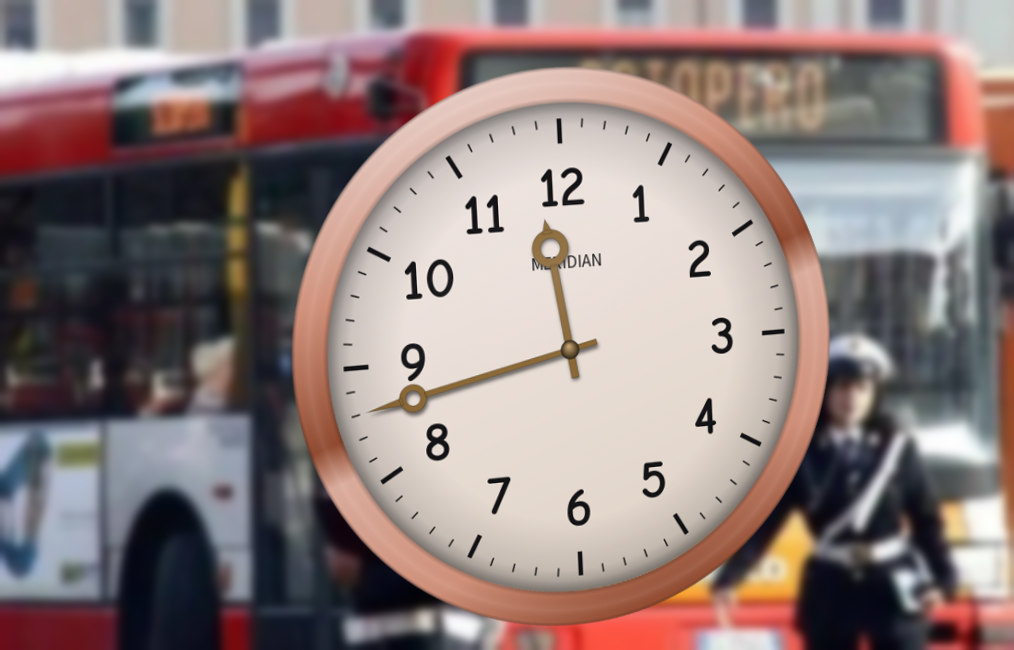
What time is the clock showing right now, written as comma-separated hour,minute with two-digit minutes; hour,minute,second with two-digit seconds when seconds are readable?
11,43
